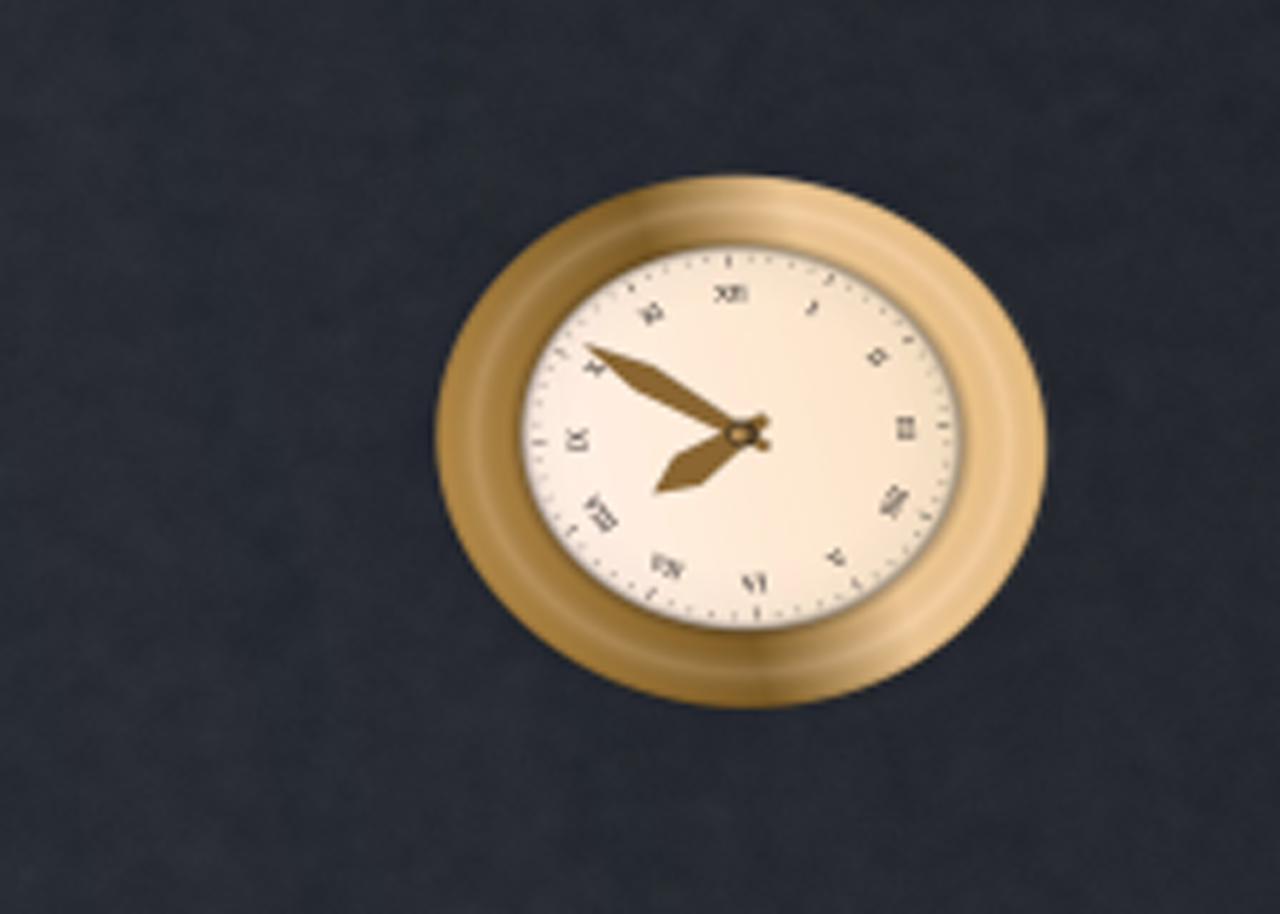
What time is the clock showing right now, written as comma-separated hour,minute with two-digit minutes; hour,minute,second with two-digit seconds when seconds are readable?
7,51
